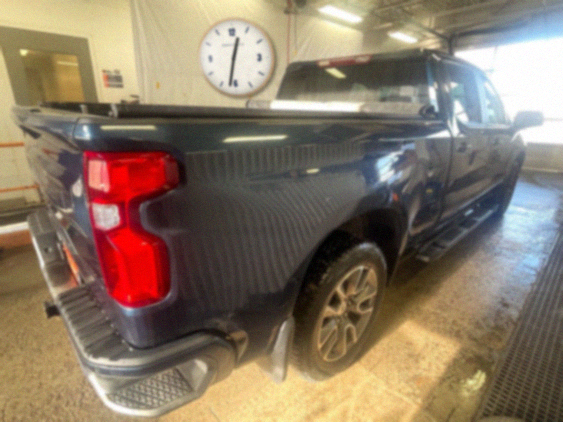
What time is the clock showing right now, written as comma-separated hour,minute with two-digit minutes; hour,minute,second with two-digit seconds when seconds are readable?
12,32
